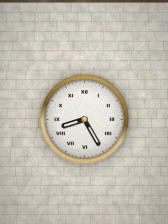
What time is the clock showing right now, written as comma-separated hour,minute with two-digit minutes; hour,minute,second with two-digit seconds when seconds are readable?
8,25
